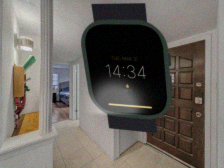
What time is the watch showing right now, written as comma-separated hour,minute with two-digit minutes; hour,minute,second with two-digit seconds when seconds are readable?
14,34
